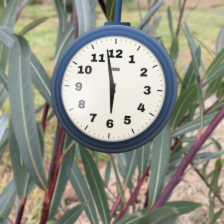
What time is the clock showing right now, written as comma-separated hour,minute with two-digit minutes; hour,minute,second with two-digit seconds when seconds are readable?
5,58
